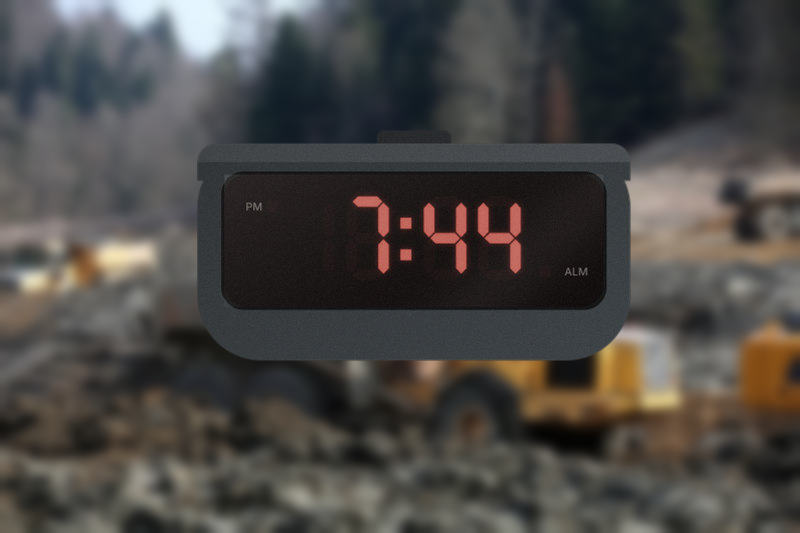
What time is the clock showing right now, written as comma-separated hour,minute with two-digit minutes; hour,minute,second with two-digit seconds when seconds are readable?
7,44
